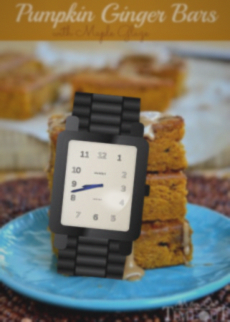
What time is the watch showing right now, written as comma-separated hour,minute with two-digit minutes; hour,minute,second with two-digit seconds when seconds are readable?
8,42
